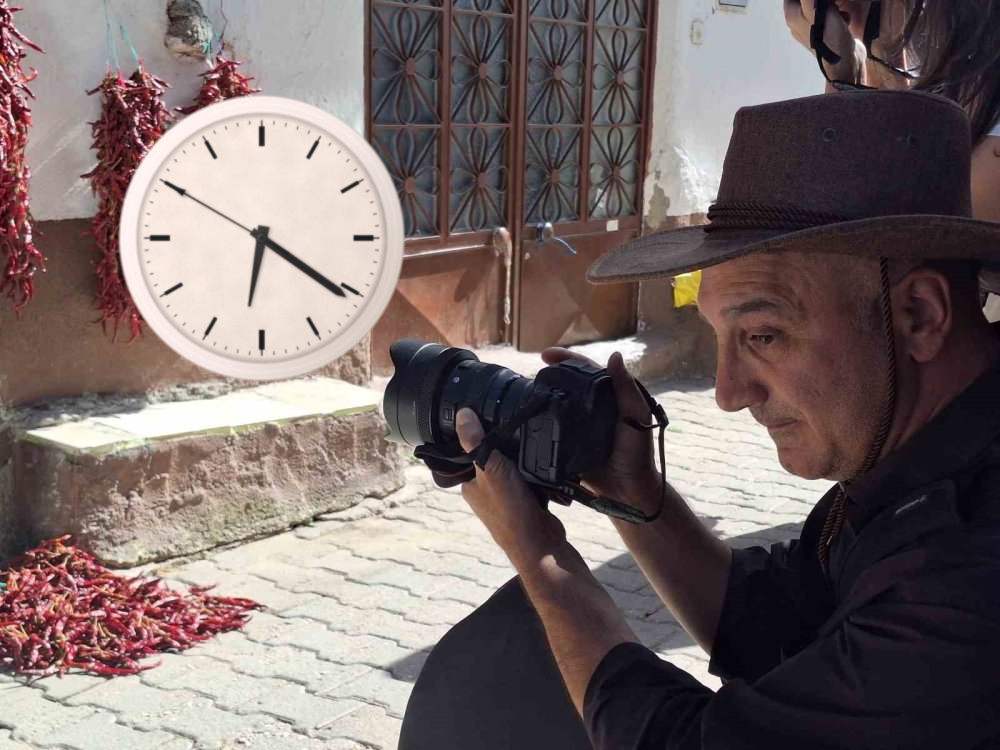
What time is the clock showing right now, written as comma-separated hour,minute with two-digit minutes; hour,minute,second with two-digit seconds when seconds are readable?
6,20,50
